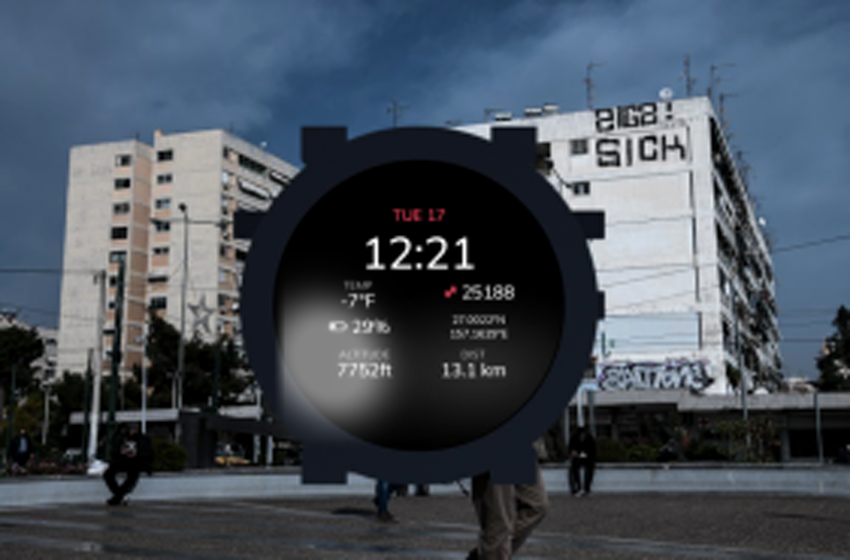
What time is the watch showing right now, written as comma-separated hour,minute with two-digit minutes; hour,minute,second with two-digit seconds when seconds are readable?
12,21
